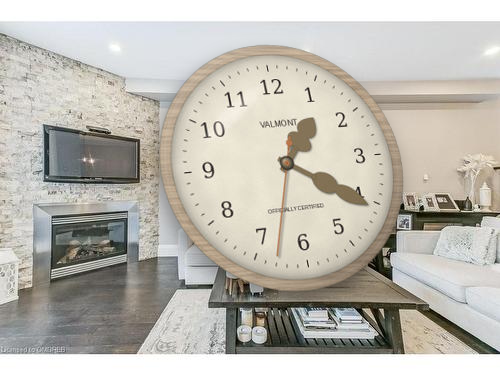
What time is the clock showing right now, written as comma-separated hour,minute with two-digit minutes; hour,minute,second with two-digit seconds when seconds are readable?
1,20,33
